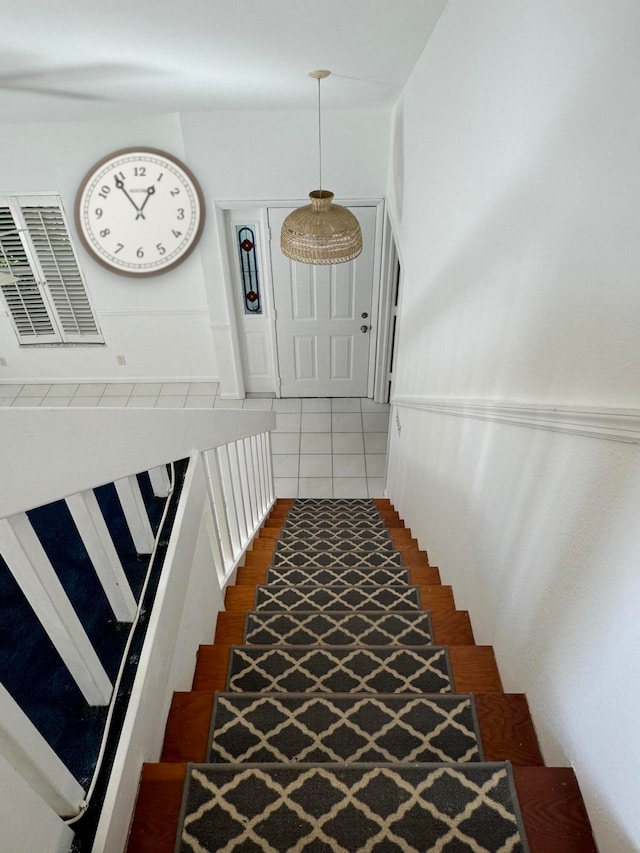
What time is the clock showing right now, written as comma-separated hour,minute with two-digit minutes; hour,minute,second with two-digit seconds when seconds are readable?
12,54
